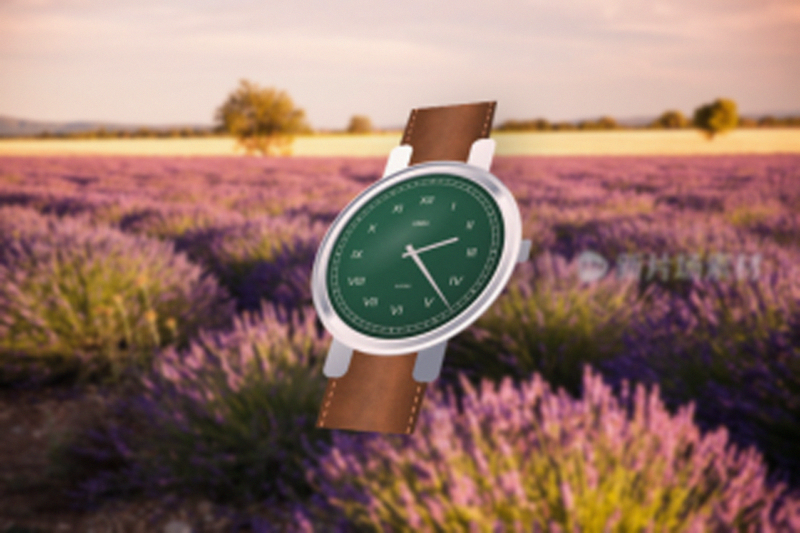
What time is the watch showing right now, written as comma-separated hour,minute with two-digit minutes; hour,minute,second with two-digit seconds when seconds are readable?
2,23
